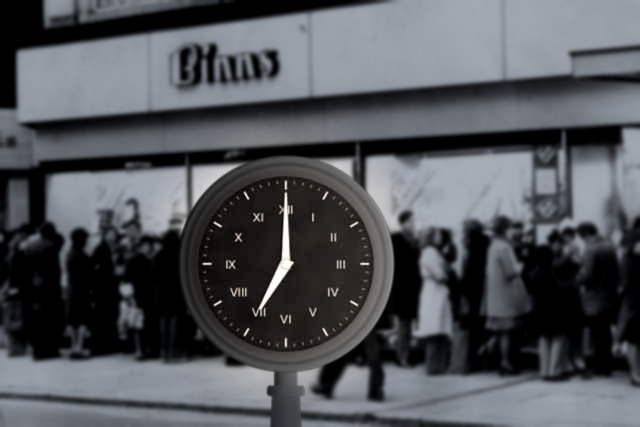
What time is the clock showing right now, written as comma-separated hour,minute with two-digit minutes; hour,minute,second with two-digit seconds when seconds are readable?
7,00
